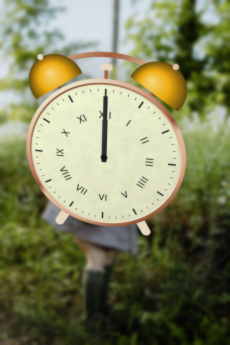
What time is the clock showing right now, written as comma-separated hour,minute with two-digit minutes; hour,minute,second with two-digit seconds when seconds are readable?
12,00
